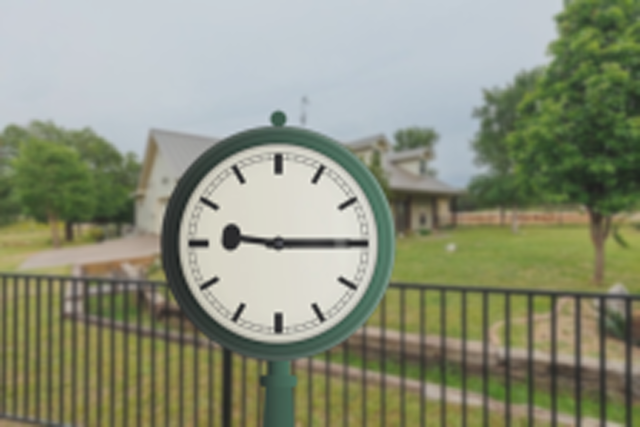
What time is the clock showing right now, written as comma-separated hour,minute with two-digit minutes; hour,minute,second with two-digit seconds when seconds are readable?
9,15
